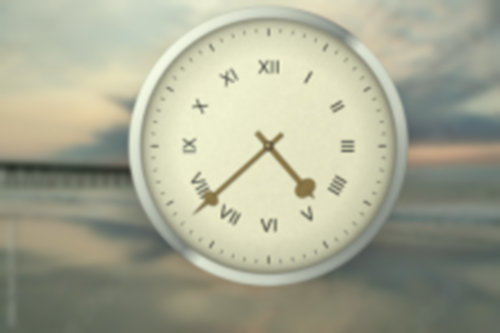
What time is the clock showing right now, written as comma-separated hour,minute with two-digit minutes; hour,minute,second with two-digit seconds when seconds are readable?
4,38
